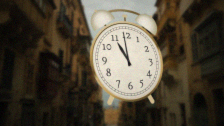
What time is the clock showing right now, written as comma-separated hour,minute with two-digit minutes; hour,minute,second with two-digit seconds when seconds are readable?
10,59
